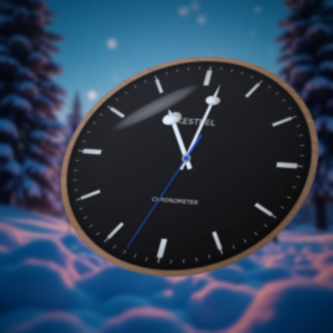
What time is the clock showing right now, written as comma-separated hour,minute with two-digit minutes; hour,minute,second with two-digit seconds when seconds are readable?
11,01,33
